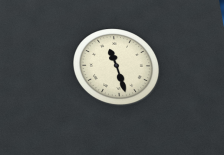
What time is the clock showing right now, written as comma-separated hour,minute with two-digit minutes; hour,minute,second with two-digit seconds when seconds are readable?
11,28
